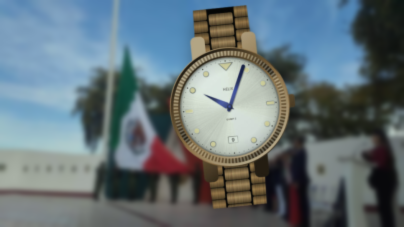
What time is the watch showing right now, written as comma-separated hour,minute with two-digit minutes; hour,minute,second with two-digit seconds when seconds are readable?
10,04
